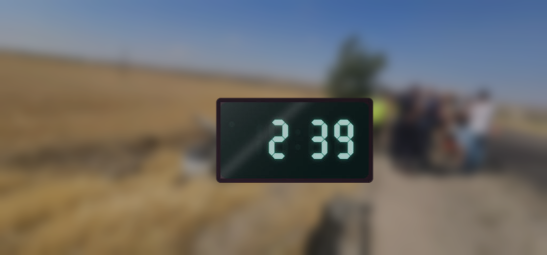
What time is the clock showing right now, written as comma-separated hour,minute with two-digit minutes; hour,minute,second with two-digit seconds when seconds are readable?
2,39
